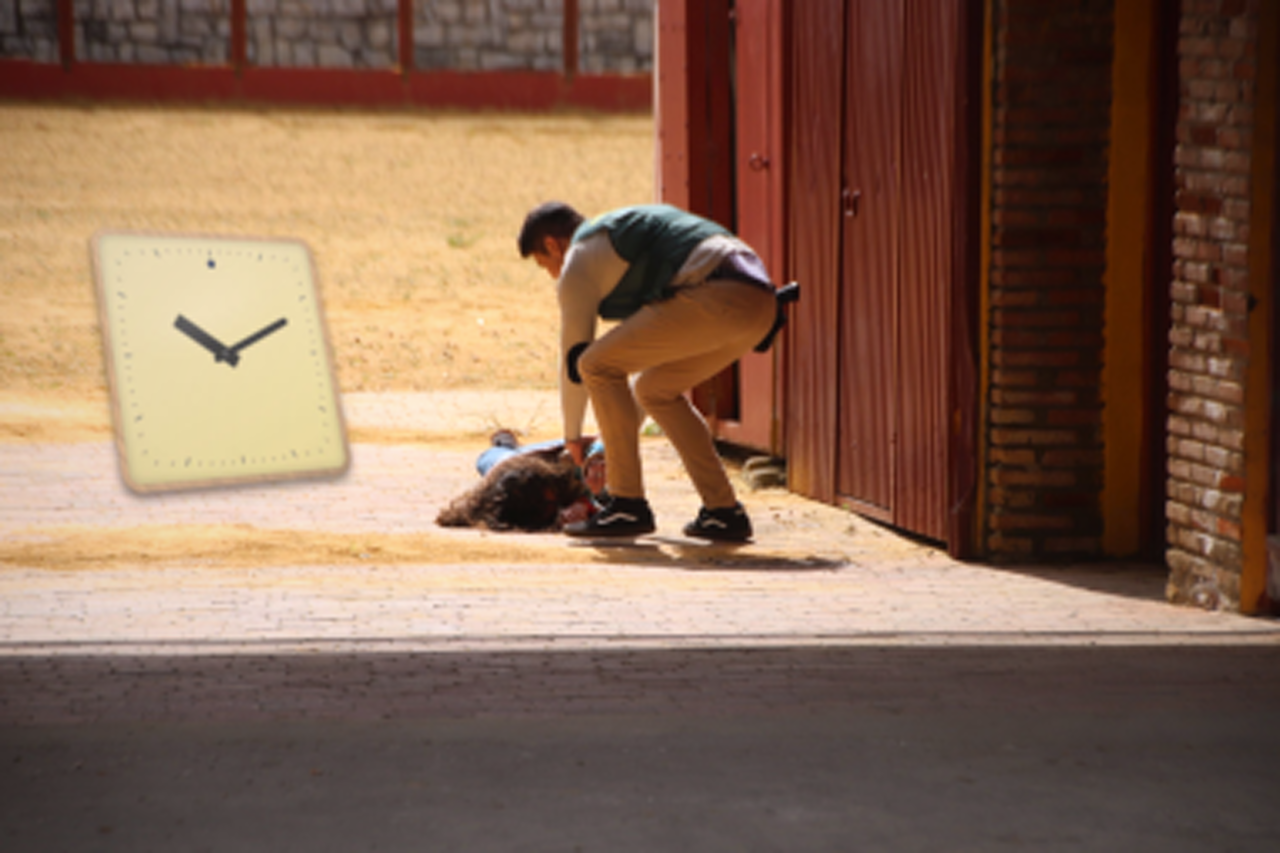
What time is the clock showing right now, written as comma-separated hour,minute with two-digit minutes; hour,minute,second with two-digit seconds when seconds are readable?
10,11
